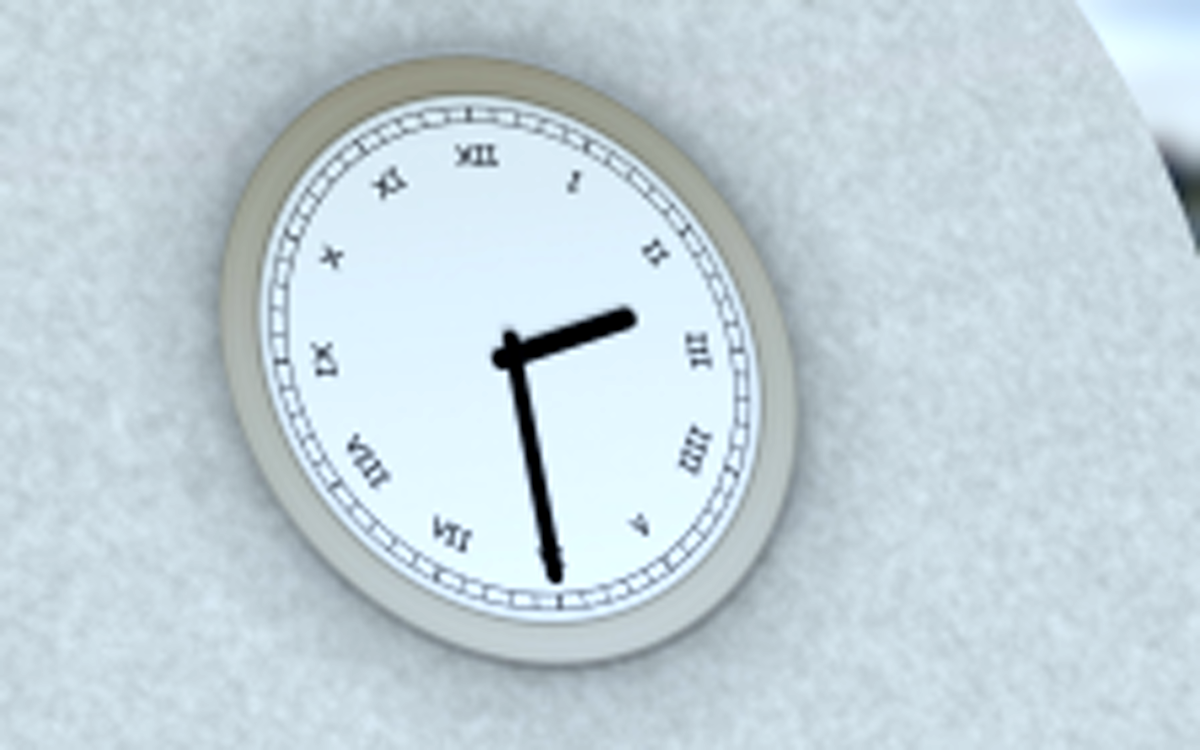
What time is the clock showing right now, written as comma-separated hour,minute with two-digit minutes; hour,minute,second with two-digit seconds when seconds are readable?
2,30
